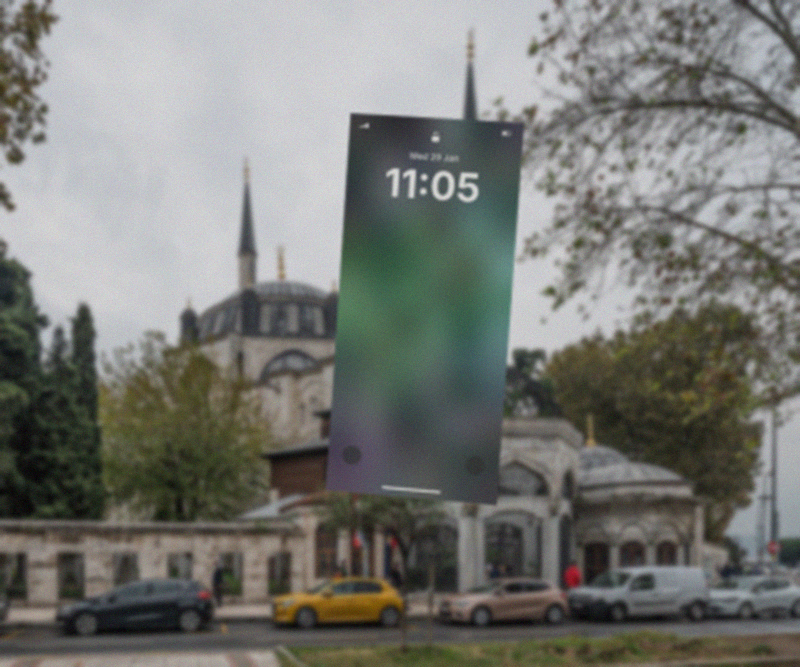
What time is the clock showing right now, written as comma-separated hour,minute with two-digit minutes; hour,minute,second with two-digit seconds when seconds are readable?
11,05
